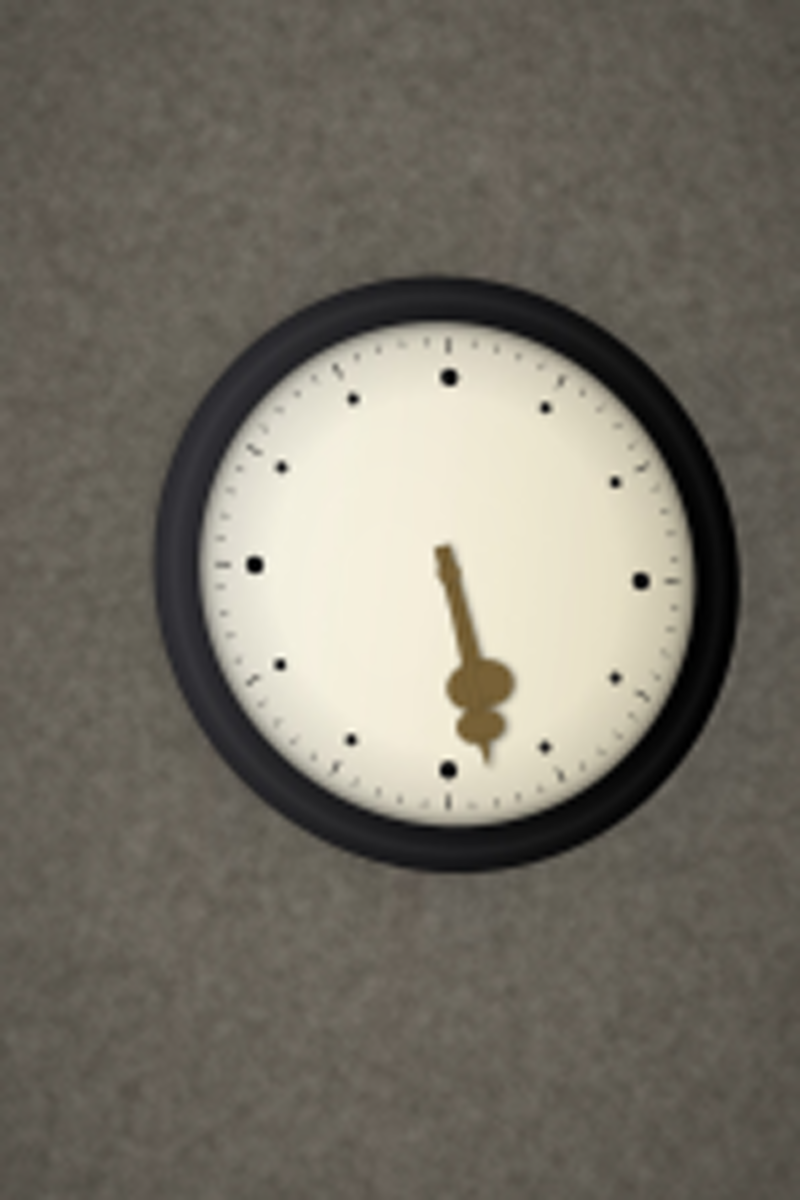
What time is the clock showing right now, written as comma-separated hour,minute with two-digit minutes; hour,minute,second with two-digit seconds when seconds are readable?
5,28
